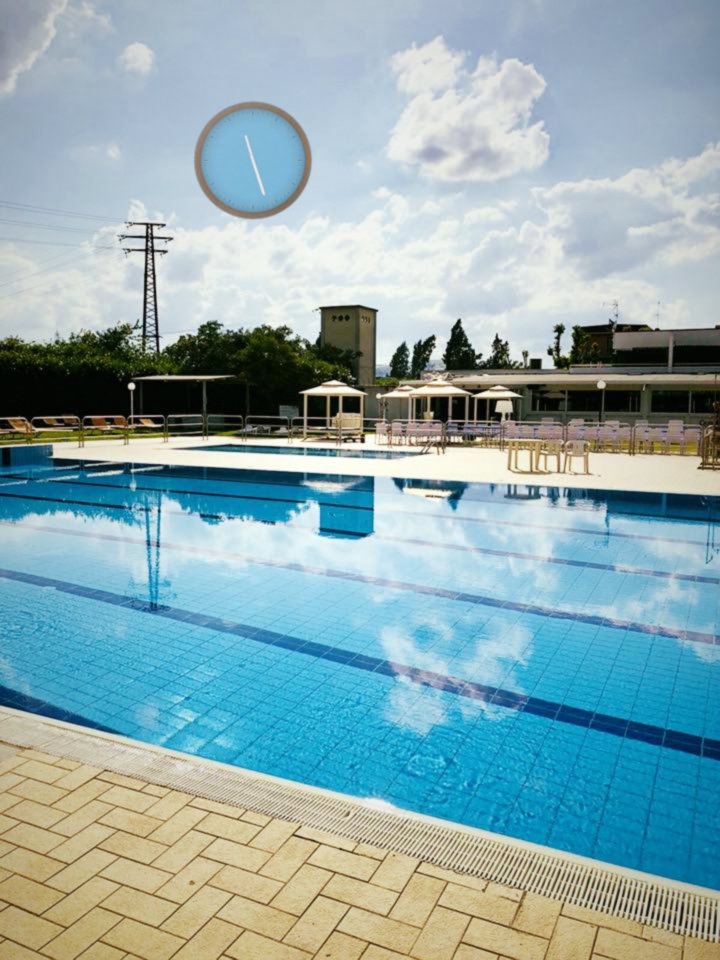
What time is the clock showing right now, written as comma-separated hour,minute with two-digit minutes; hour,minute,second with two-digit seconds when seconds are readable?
11,27
